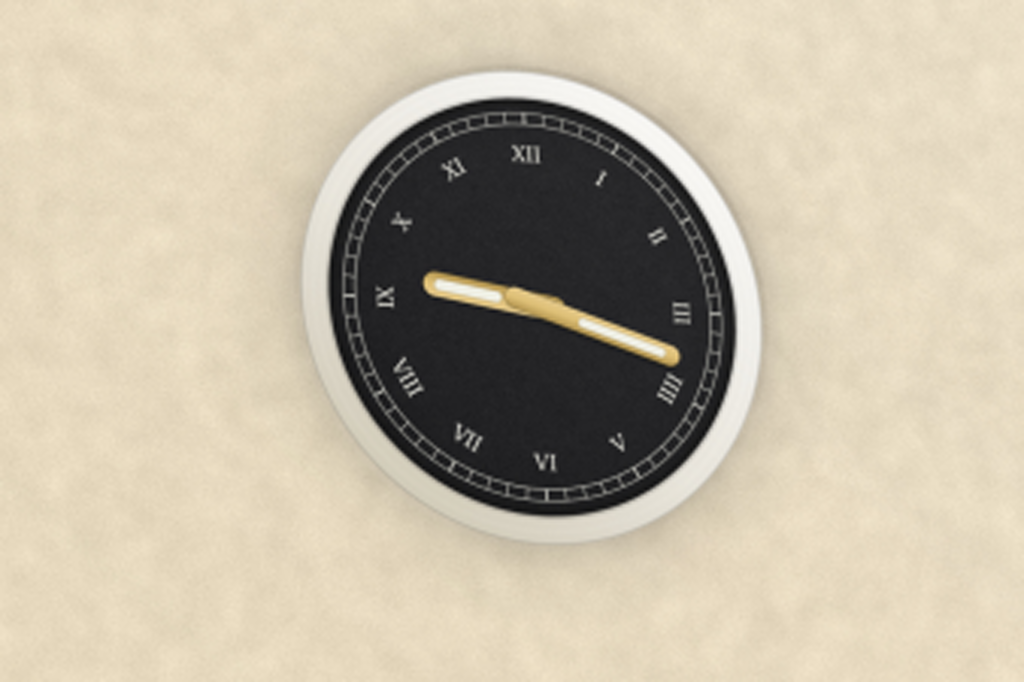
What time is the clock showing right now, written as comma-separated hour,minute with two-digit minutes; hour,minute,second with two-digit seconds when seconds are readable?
9,18
